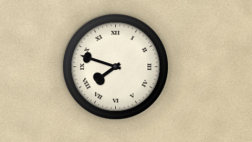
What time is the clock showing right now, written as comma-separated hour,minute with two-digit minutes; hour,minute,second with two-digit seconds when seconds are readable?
7,48
